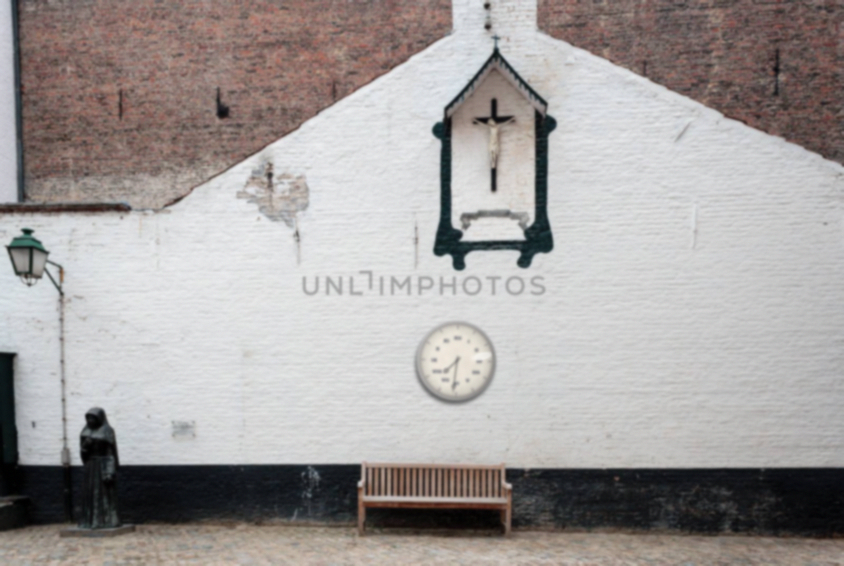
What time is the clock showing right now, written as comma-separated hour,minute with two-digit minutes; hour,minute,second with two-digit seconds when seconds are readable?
7,31
